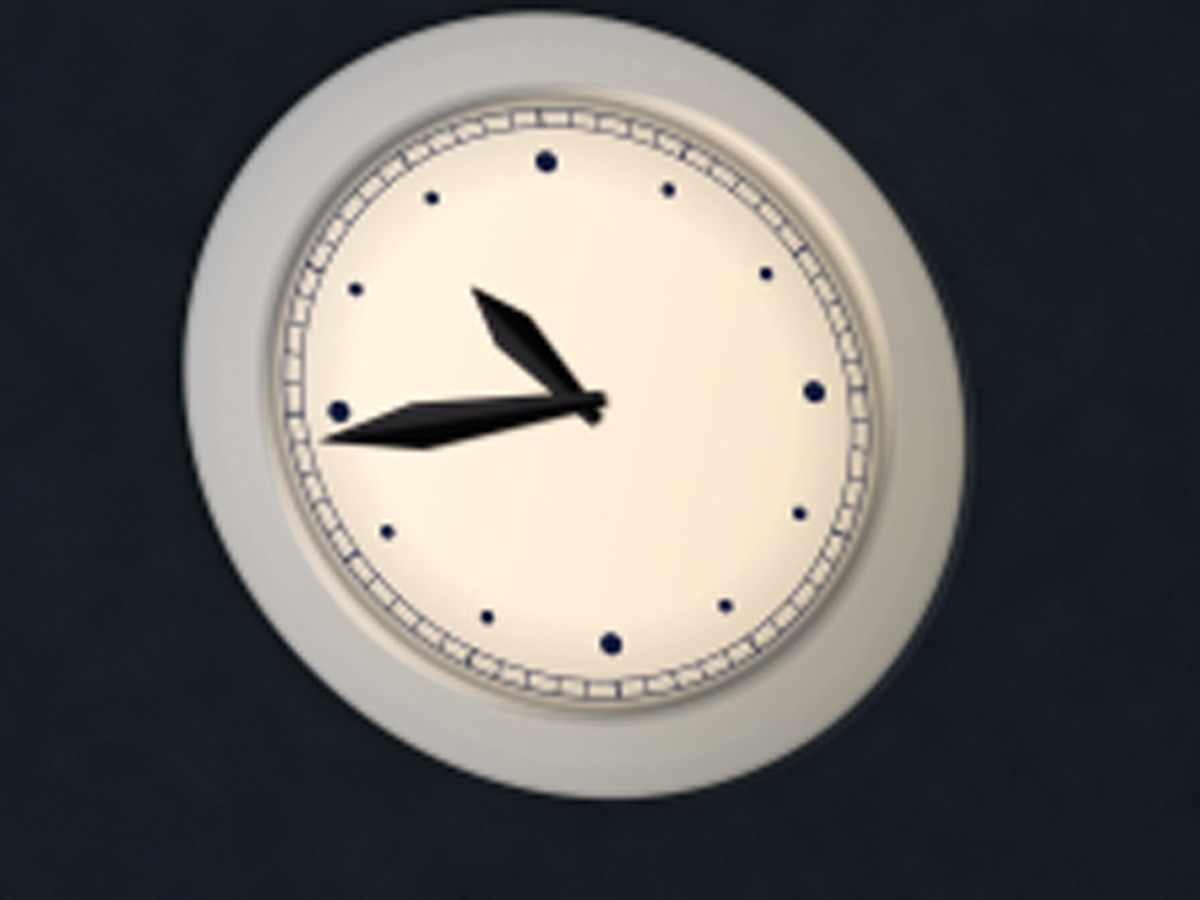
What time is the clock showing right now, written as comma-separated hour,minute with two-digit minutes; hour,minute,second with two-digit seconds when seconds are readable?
10,44
